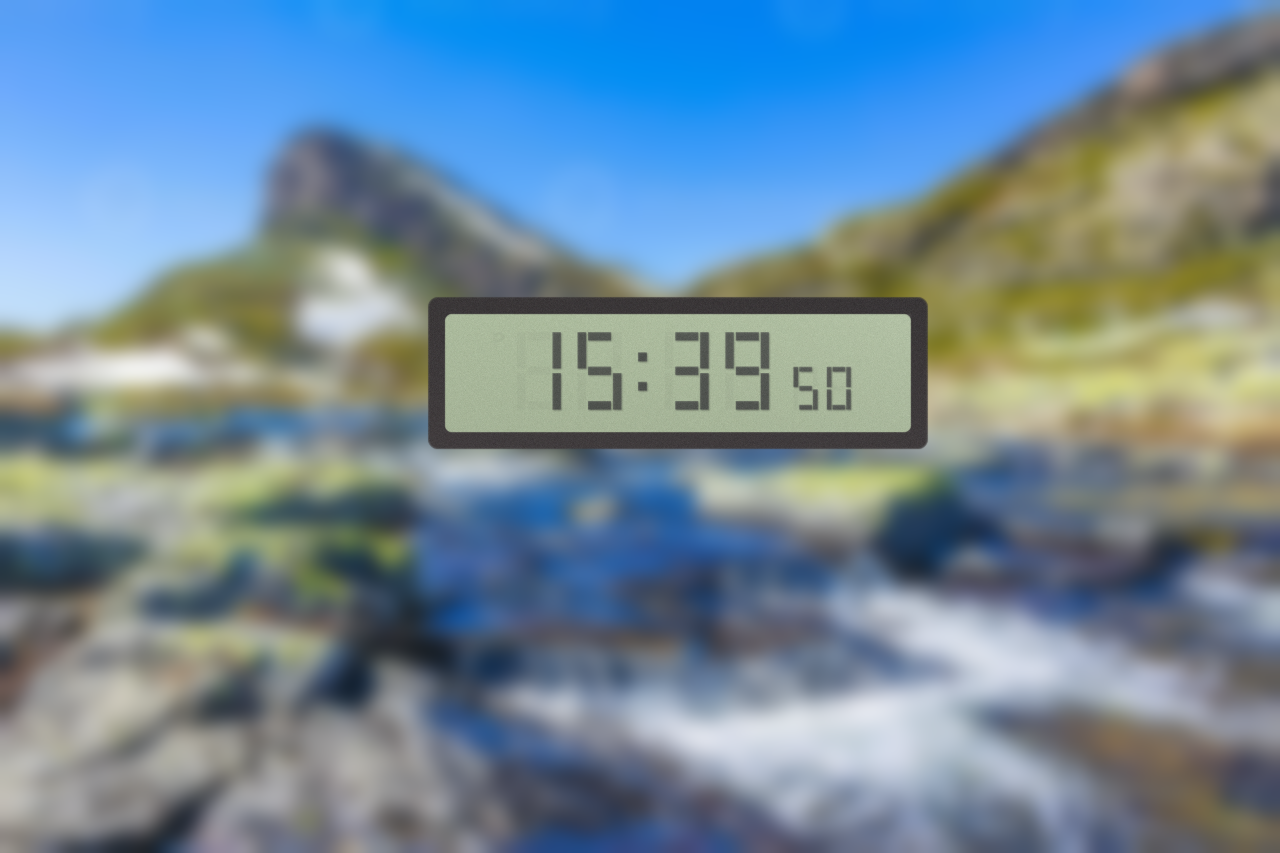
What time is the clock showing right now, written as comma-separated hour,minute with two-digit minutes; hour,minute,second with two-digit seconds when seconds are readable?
15,39,50
